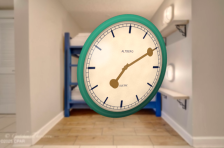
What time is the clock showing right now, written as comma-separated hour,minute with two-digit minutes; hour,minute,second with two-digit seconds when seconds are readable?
7,10
